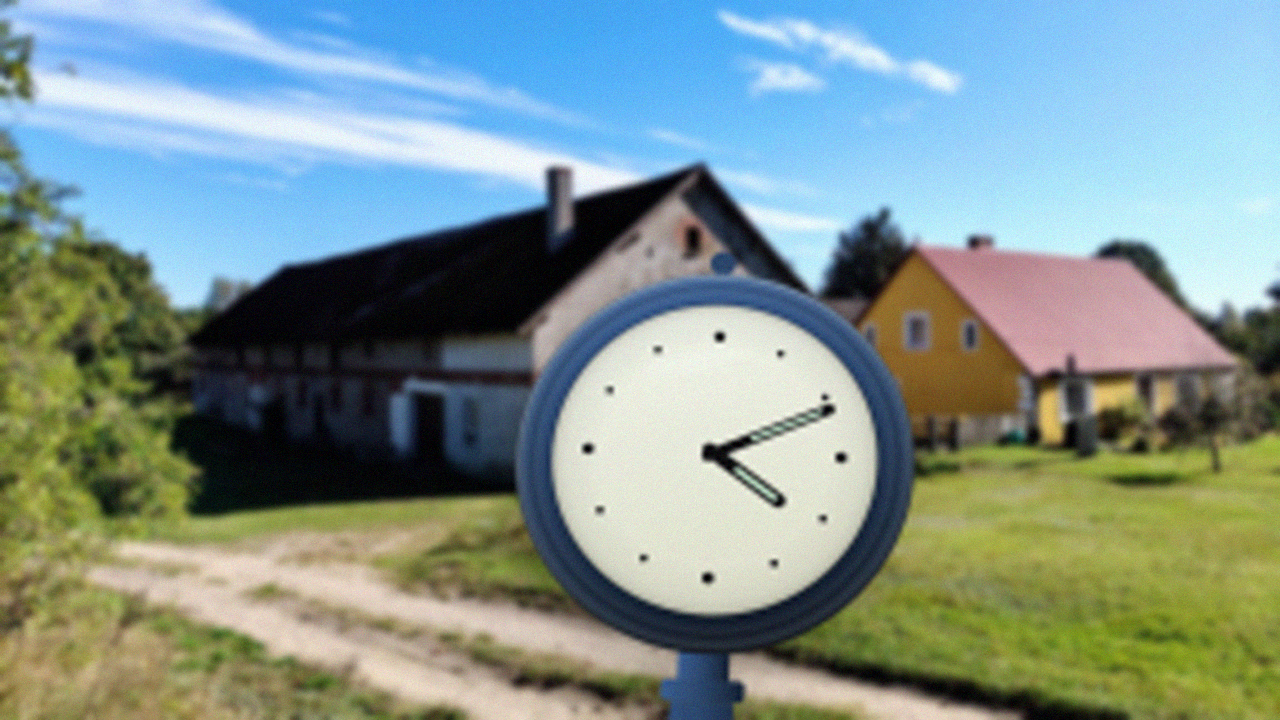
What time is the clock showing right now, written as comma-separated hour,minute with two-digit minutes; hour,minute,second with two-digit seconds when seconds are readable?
4,11
